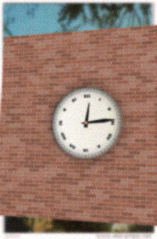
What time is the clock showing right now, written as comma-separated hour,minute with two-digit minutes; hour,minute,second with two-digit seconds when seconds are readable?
12,14
